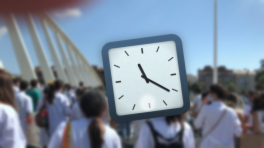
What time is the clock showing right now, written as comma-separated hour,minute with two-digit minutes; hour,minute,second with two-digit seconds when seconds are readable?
11,21
